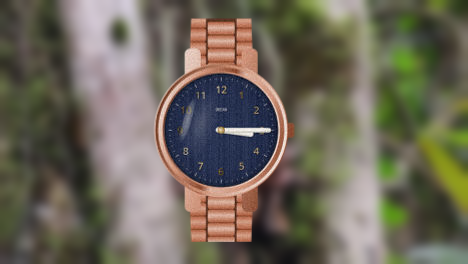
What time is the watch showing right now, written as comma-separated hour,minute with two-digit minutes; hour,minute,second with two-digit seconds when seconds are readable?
3,15
